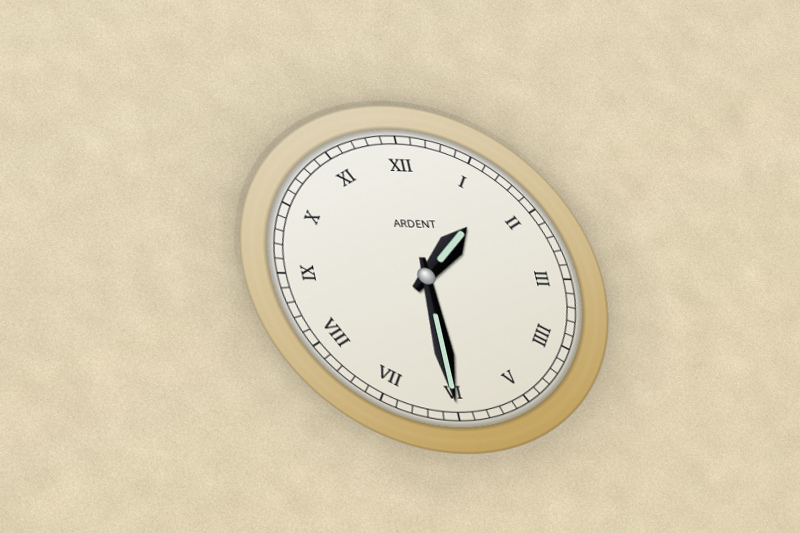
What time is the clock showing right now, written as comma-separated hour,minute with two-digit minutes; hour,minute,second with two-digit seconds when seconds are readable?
1,30
